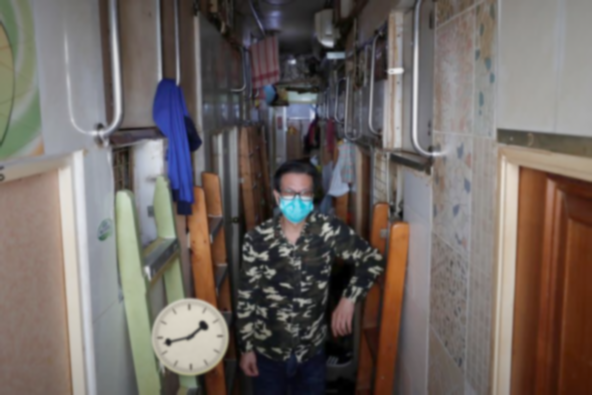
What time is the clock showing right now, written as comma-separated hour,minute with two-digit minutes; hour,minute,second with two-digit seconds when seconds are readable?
1,43
